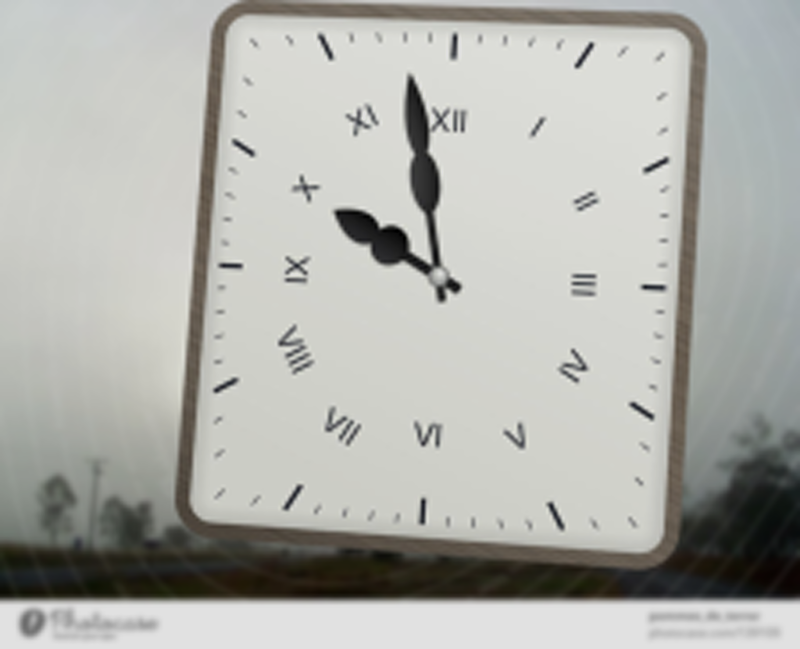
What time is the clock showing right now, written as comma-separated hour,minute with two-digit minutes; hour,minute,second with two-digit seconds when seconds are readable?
9,58
